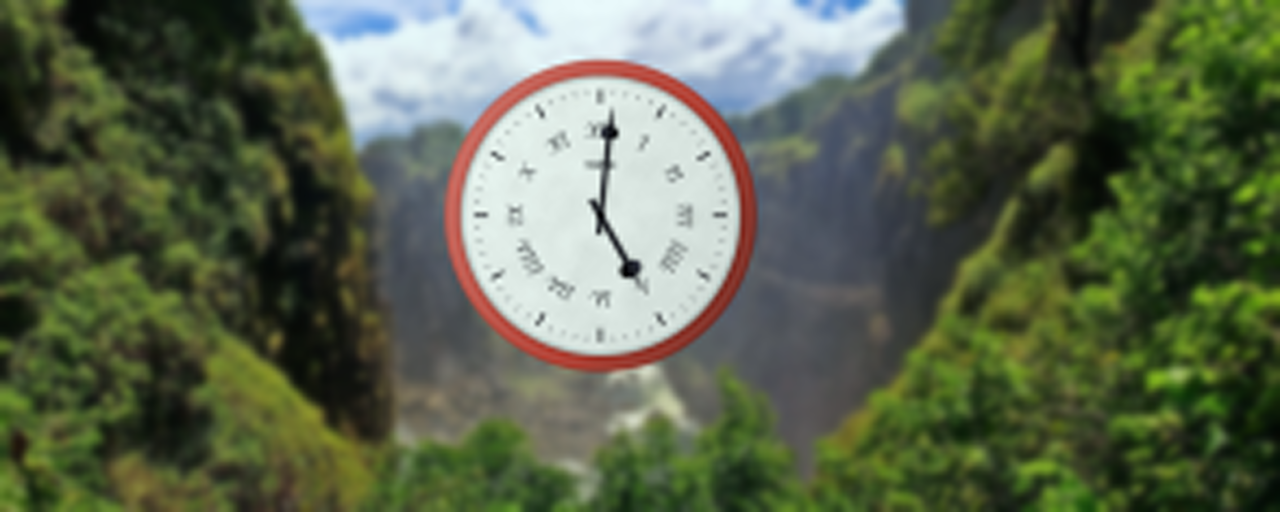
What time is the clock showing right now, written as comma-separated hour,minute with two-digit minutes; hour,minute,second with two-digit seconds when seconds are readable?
5,01
